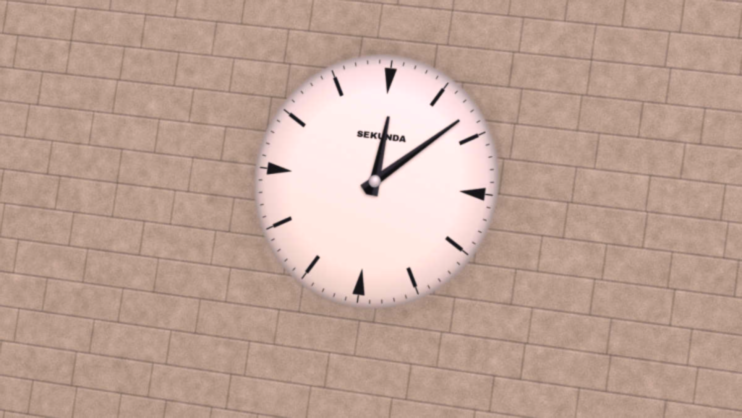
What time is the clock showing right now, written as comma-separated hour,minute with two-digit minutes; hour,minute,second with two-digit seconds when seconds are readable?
12,08
